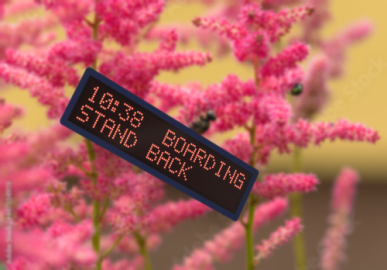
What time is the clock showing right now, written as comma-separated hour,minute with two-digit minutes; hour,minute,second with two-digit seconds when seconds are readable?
10,38
